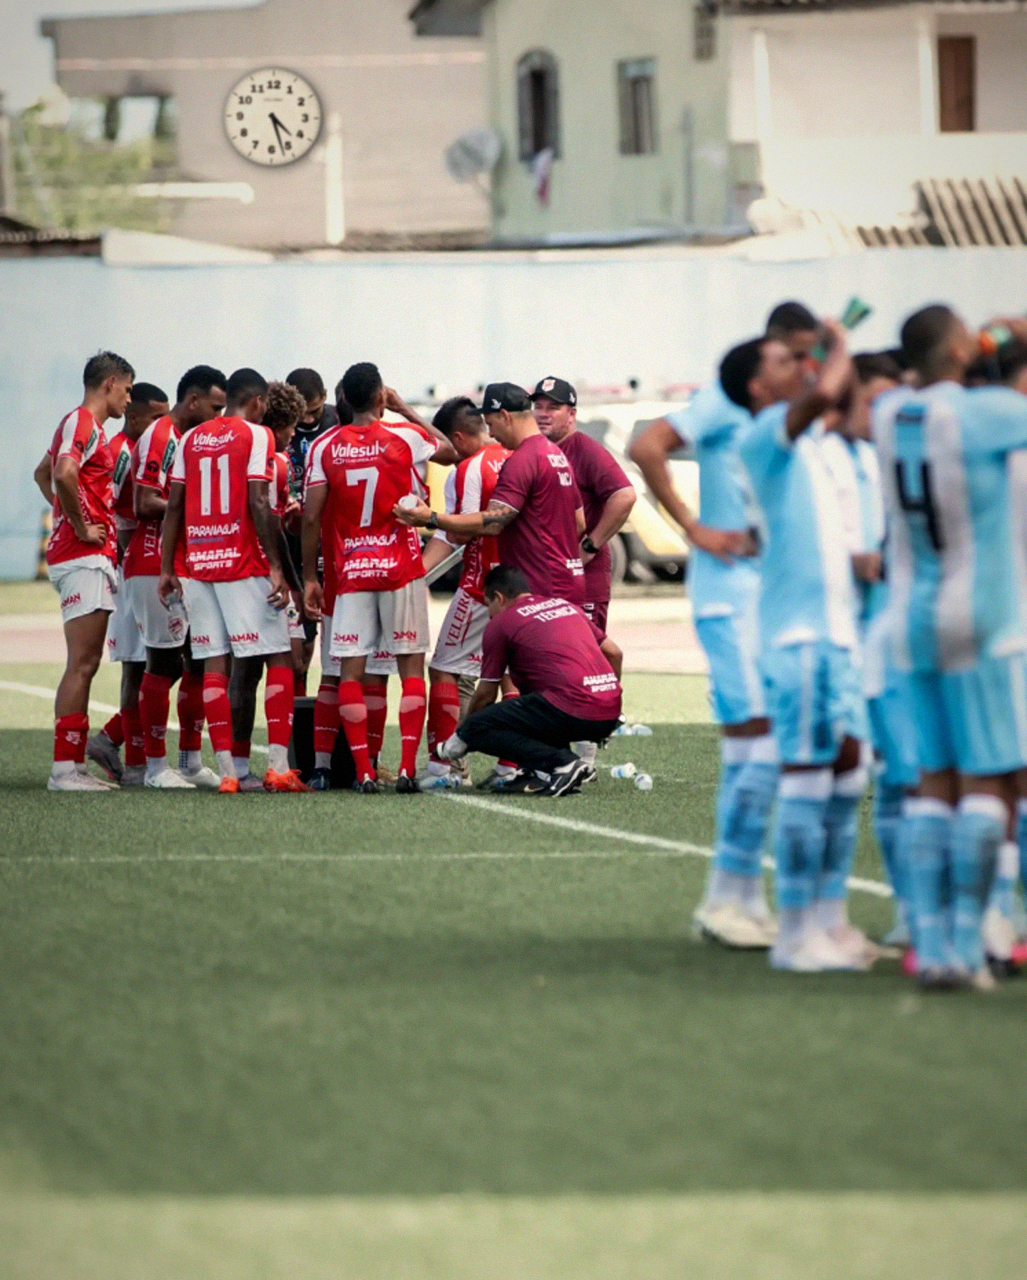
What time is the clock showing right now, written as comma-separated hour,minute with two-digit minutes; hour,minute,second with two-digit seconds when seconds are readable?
4,27
